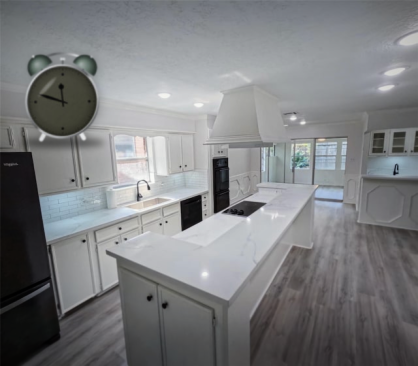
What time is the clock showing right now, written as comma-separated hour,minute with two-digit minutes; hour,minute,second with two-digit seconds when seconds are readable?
11,48
